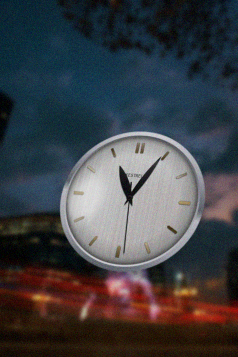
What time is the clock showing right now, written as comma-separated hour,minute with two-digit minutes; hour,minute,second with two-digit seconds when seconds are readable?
11,04,29
